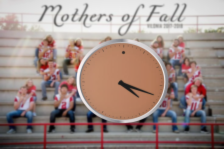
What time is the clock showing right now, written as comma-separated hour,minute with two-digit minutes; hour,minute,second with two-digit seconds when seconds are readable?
4,18
